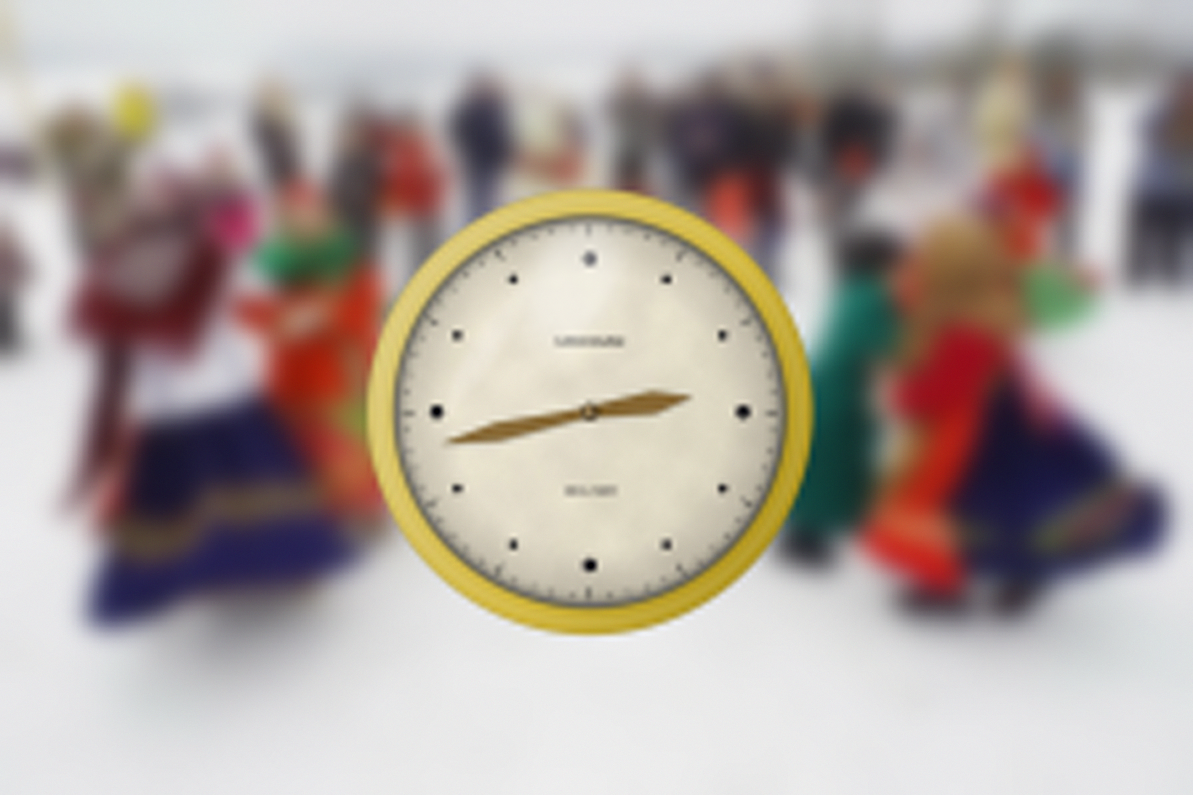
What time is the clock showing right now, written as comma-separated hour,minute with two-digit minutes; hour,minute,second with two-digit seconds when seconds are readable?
2,43
